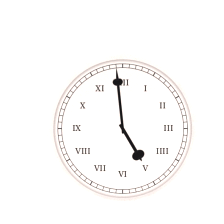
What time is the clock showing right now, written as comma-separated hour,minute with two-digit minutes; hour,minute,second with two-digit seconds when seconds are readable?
4,59
